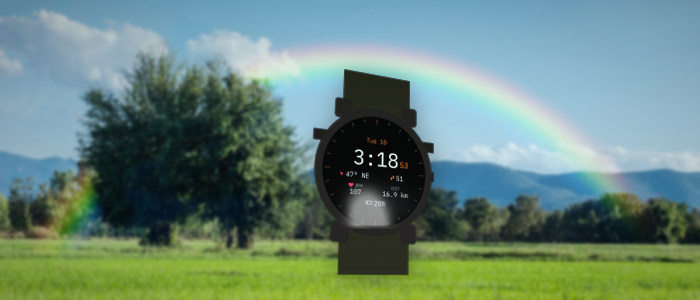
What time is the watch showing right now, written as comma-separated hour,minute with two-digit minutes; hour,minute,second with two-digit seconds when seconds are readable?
3,18,53
